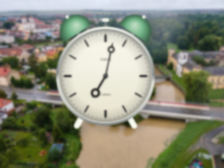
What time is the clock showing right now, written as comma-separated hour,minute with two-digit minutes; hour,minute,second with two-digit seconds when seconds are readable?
7,02
